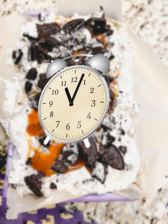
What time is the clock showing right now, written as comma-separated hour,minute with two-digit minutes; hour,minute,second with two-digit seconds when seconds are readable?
11,03
